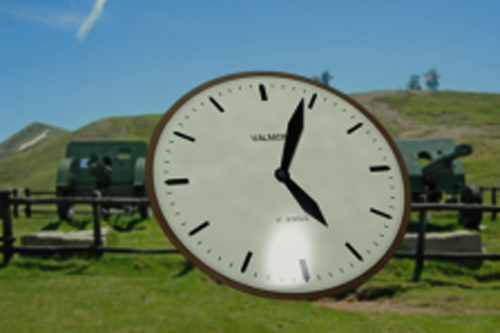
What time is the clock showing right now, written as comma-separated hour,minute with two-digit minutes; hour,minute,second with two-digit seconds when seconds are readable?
5,04
